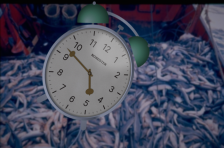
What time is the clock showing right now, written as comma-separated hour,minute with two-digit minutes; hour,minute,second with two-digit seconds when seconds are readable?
4,47
